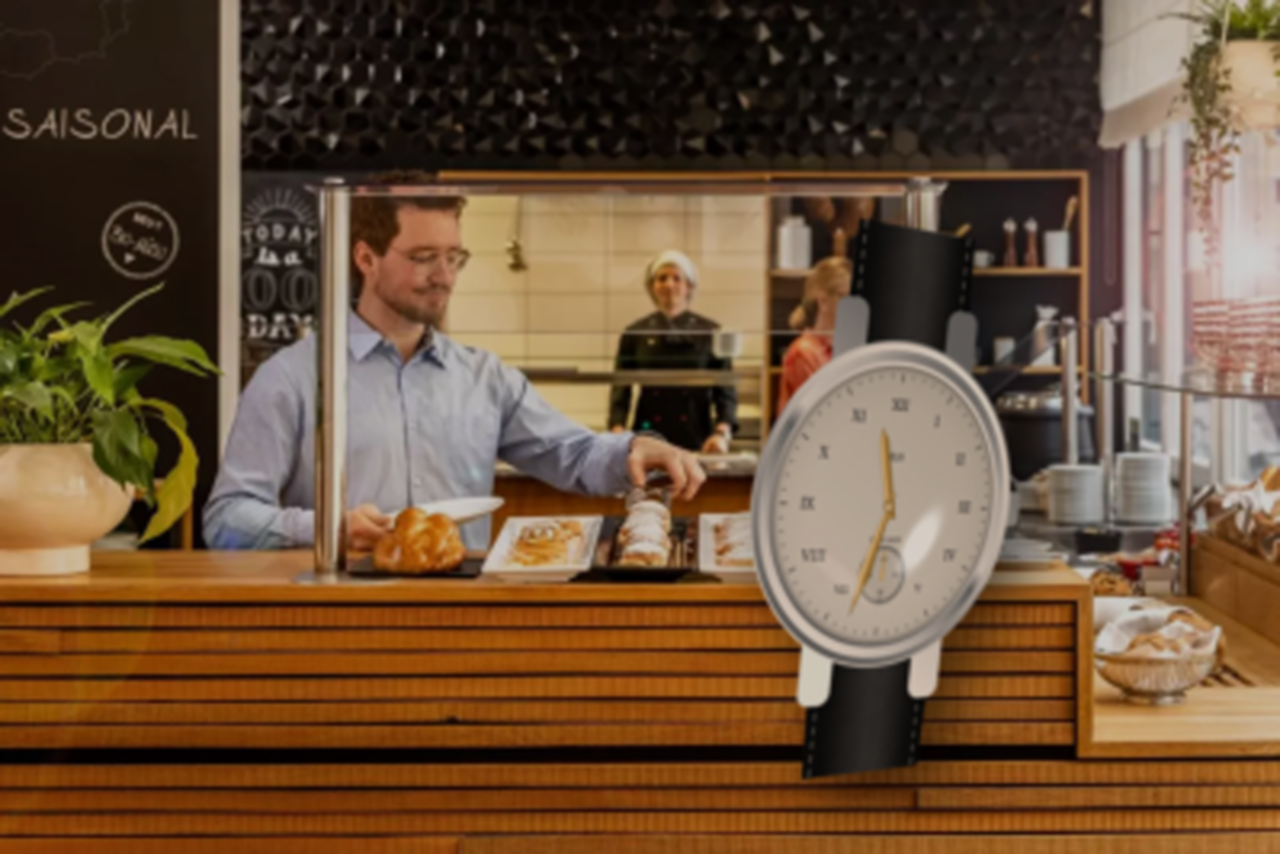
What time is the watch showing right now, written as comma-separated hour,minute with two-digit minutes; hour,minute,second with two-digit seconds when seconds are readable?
11,33
